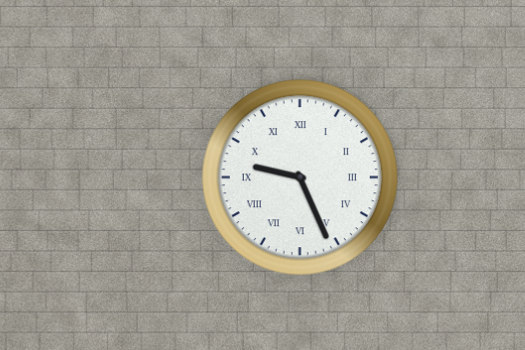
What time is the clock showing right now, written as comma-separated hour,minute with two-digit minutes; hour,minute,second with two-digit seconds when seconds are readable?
9,26
